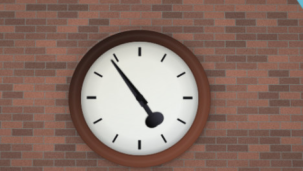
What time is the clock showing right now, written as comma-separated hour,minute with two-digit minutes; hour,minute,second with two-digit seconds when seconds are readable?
4,54
